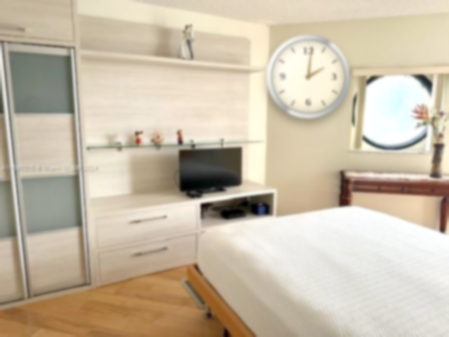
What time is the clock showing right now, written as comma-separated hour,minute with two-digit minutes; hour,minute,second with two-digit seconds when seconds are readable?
2,01
